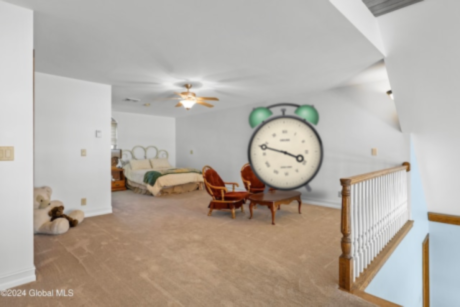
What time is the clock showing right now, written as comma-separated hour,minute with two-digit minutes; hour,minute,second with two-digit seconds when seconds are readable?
3,48
